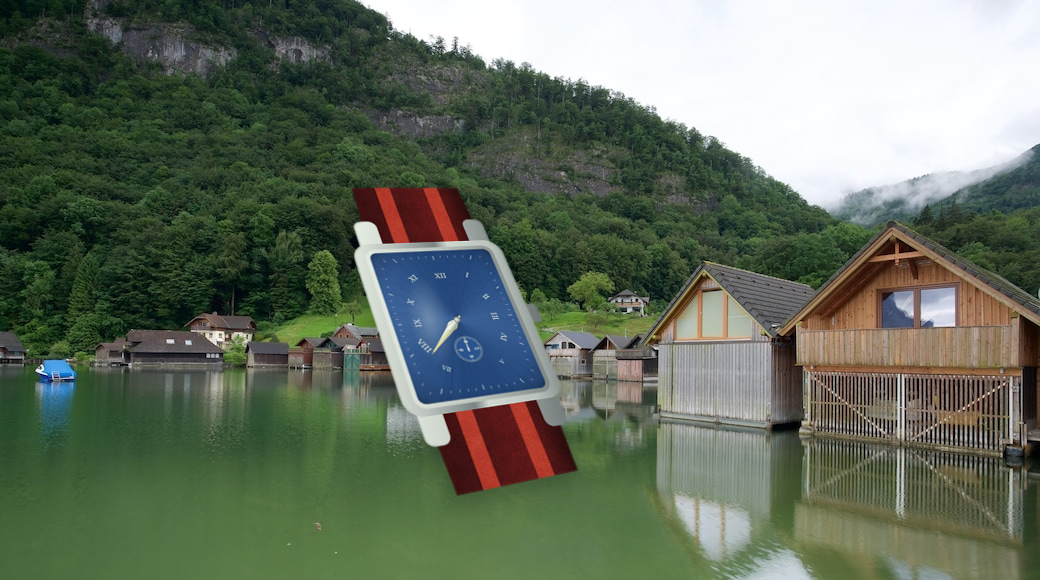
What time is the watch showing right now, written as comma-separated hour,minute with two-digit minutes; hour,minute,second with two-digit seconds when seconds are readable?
7,38
